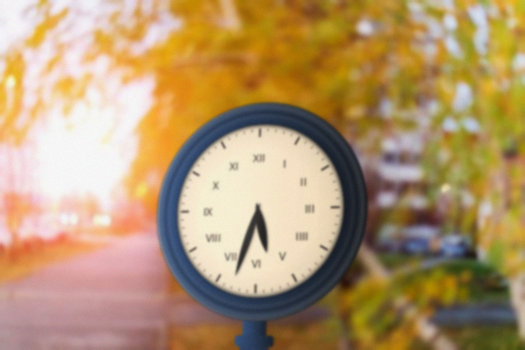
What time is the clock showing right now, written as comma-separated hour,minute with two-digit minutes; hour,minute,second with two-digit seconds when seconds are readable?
5,33
